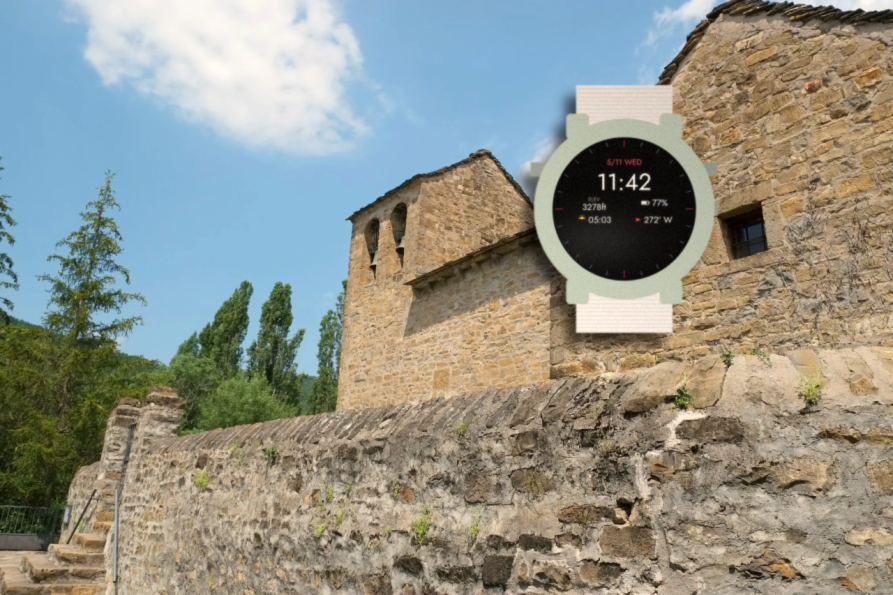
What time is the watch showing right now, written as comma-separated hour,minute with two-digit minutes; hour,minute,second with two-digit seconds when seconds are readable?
11,42
